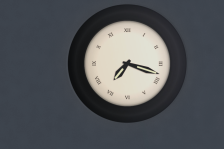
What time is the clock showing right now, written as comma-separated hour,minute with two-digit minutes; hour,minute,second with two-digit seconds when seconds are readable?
7,18
